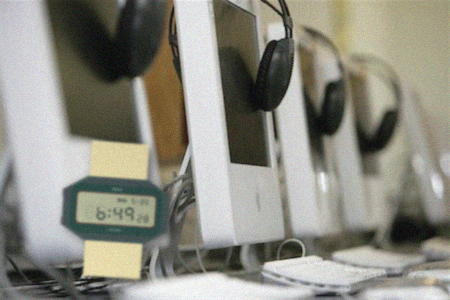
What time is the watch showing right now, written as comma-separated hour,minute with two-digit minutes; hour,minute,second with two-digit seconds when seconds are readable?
6,49
